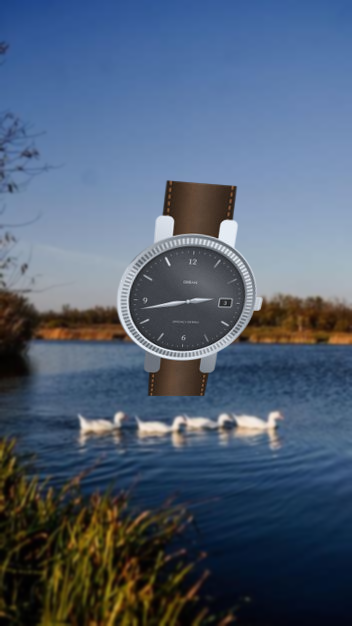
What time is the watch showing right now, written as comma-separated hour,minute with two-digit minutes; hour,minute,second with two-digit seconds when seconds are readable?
2,43
